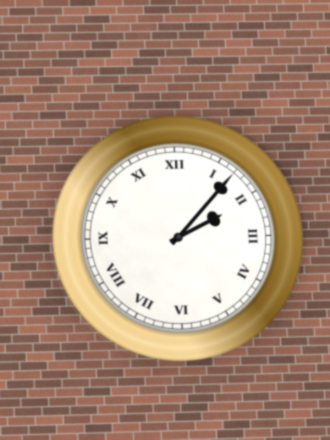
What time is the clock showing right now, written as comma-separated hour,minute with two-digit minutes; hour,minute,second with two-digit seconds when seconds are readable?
2,07
